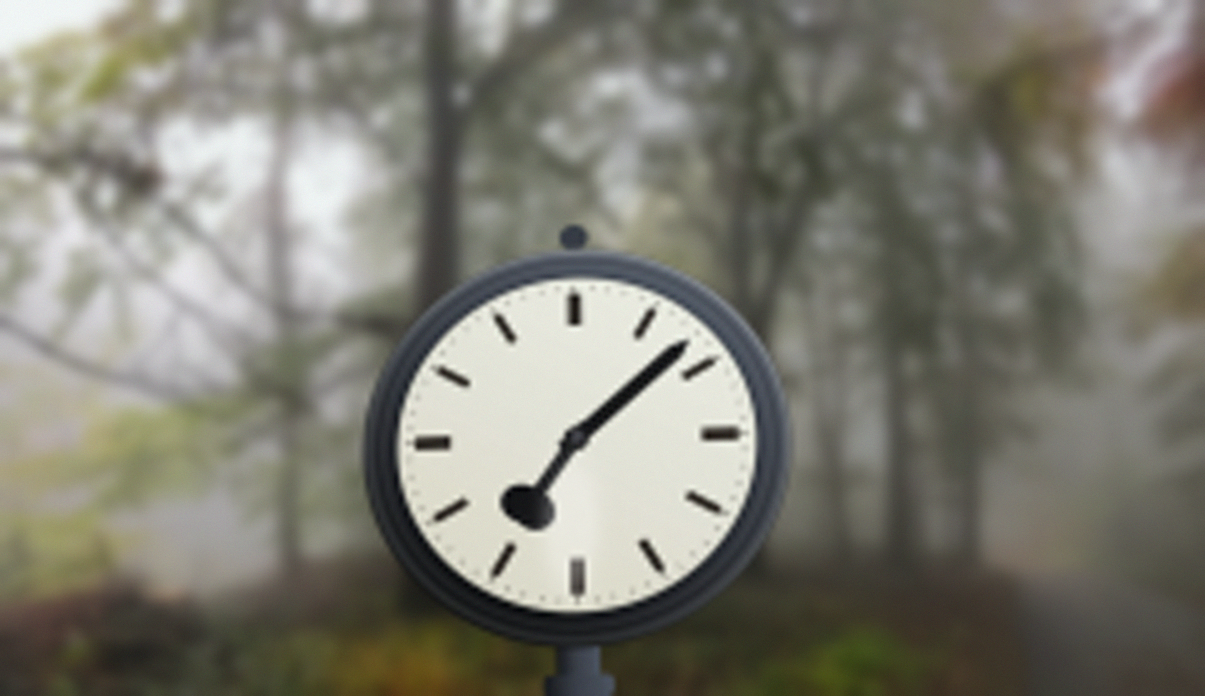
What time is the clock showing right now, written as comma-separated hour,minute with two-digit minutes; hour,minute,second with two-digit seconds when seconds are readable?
7,08
